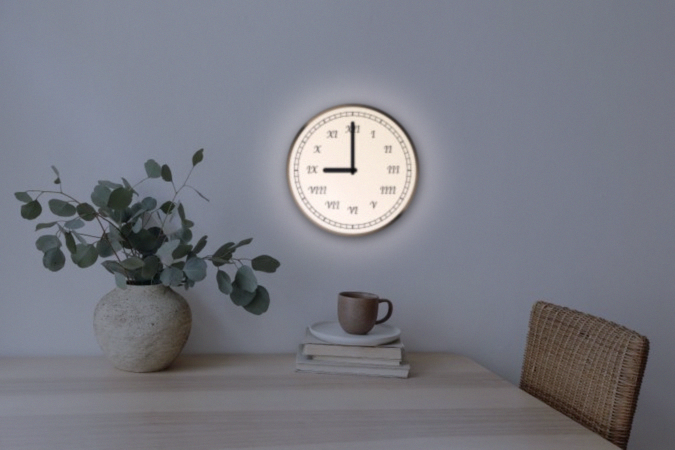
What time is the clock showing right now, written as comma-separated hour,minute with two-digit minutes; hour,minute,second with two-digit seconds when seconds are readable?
9,00
